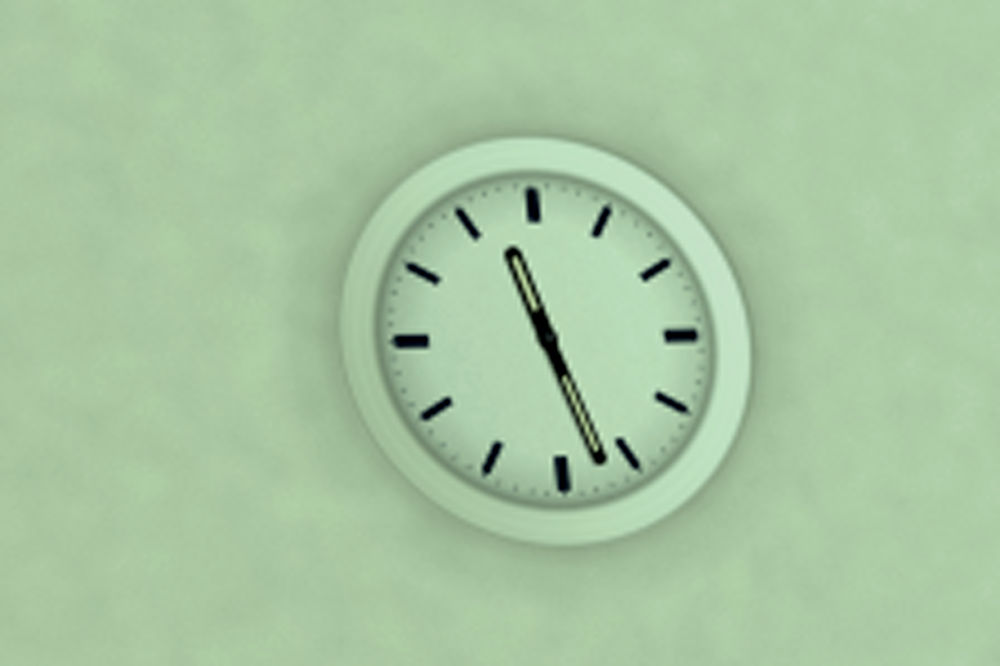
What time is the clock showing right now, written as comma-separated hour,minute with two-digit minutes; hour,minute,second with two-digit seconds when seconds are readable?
11,27
